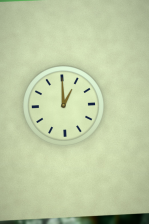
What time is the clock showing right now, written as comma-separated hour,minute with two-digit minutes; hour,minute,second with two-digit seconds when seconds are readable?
1,00
